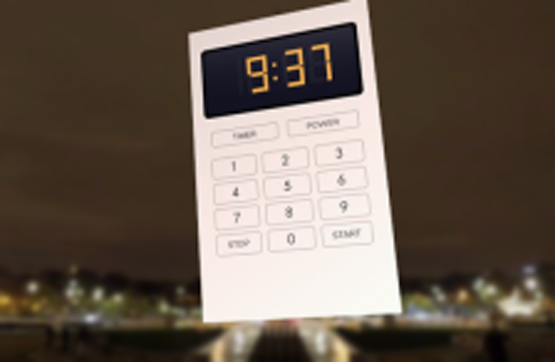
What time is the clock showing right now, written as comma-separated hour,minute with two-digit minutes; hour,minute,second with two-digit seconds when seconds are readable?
9,37
